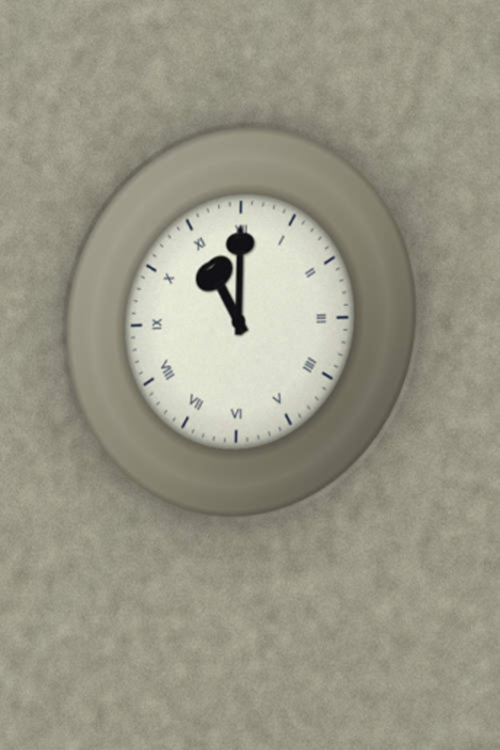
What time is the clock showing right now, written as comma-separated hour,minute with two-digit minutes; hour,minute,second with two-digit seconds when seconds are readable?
11,00
